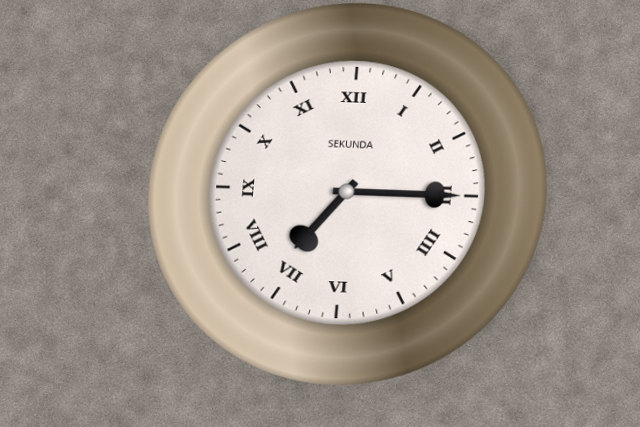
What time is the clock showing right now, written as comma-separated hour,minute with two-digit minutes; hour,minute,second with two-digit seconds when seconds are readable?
7,15
